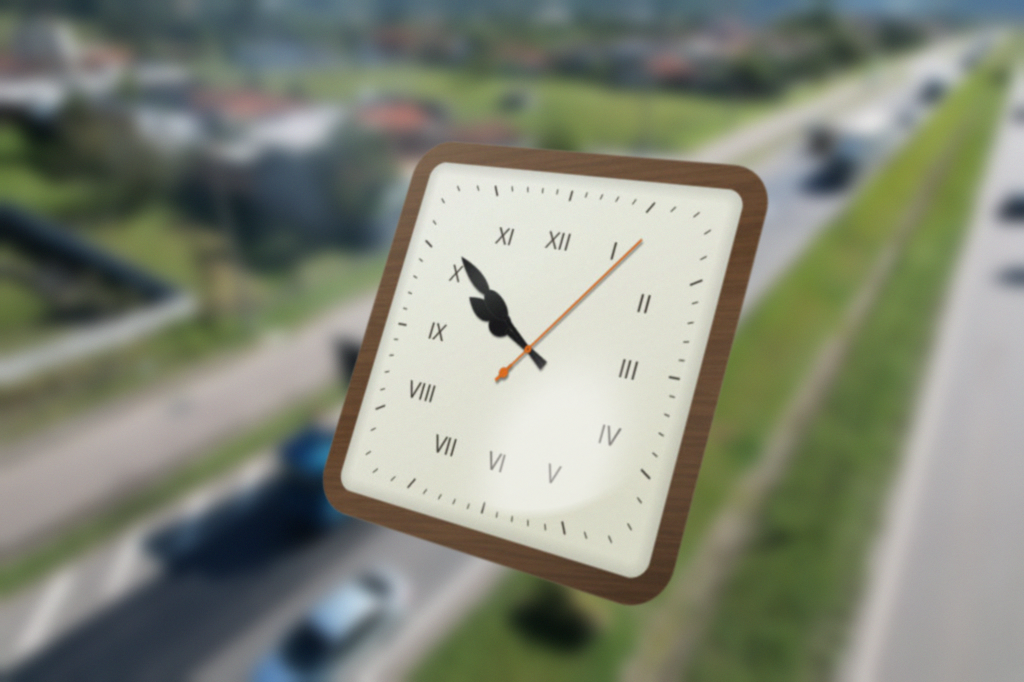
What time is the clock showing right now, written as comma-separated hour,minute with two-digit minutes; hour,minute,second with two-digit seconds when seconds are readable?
9,51,06
